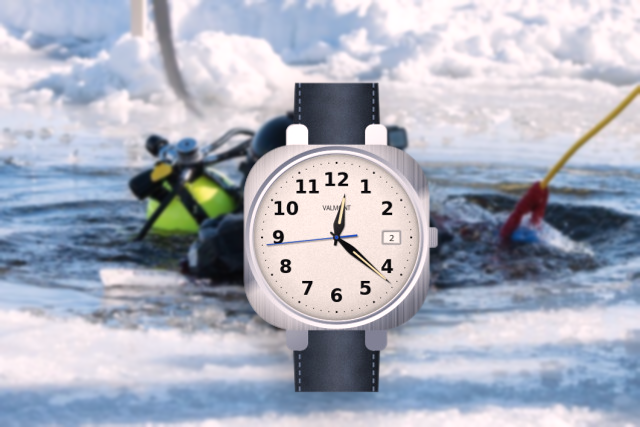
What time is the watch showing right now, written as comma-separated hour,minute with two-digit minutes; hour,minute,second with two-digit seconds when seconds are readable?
12,21,44
